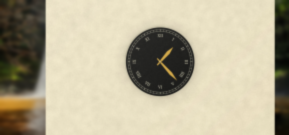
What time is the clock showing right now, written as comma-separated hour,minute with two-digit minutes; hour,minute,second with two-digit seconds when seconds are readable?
1,23
